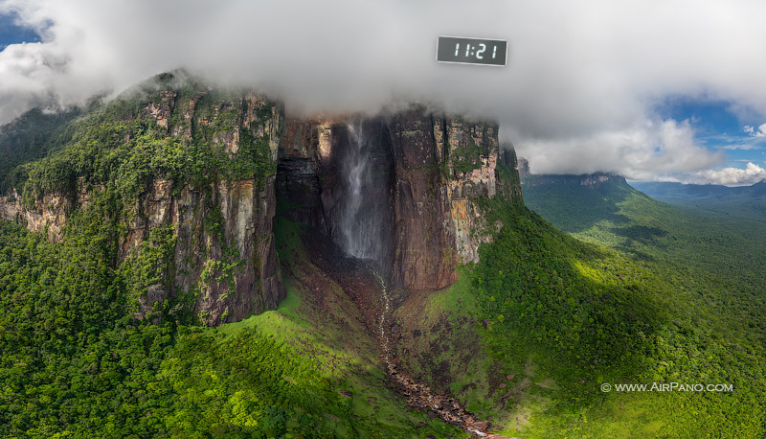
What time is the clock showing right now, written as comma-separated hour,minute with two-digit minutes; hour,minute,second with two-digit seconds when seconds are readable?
11,21
